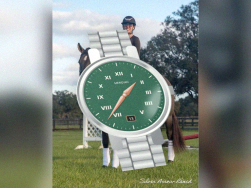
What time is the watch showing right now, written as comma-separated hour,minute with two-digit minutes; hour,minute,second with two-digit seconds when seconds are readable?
1,37
